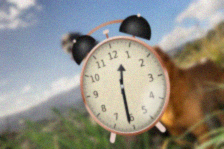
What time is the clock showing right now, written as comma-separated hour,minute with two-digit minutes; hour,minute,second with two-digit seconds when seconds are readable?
12,31
